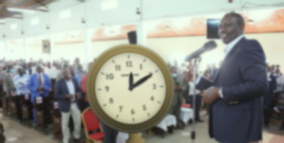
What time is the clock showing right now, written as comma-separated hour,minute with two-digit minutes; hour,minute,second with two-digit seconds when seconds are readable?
12,10
